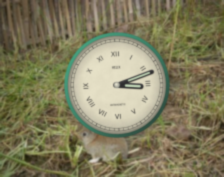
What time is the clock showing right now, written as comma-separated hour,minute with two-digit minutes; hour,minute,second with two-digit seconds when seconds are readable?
3,12
